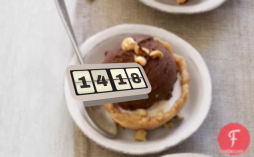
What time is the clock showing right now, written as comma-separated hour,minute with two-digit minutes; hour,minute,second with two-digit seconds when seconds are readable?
14,18
